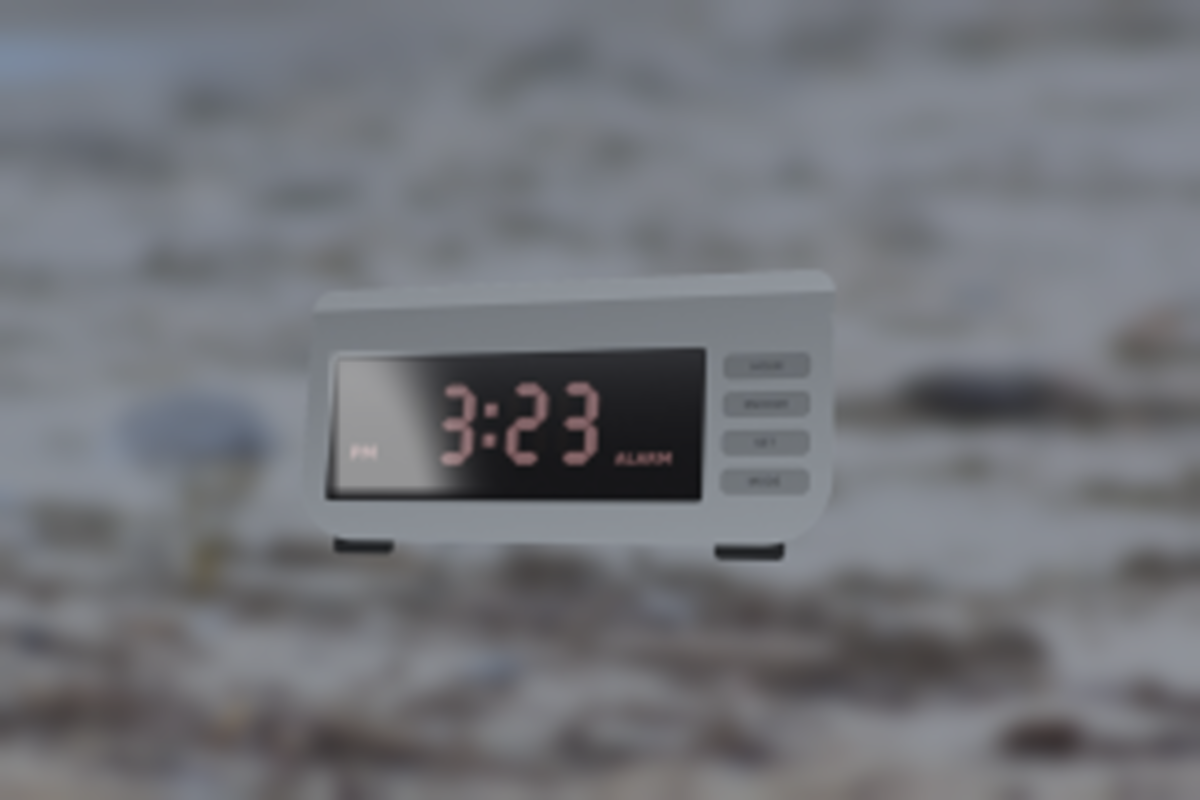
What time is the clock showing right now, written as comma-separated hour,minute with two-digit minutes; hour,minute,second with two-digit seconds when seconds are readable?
3,23
